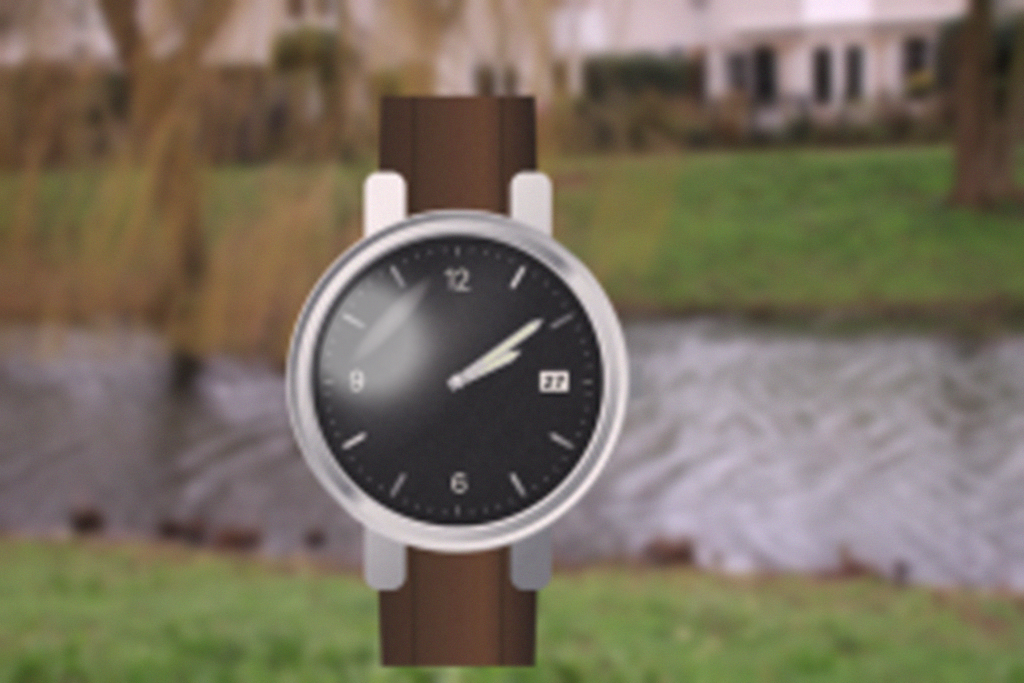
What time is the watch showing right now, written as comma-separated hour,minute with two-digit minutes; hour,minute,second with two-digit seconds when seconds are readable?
2,09
